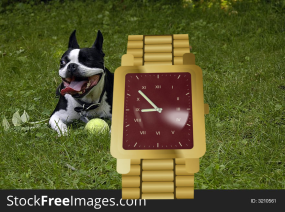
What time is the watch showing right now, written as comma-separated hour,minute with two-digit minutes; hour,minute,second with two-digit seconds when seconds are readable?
8,53
